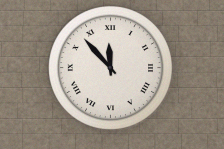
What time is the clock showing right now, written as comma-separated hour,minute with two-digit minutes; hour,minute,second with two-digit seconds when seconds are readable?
11,53
